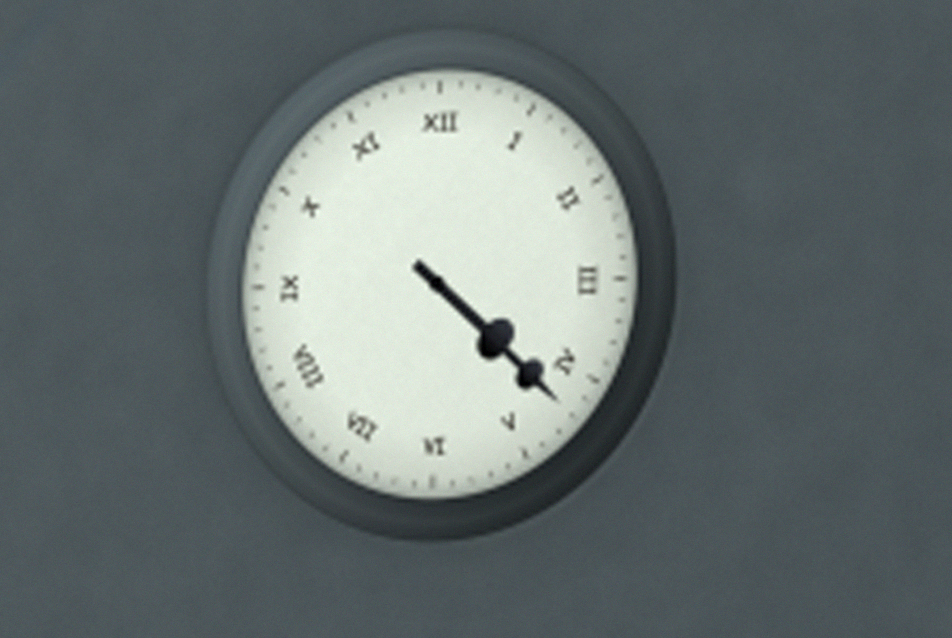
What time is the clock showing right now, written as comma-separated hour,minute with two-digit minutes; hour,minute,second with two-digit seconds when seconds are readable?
4,22
